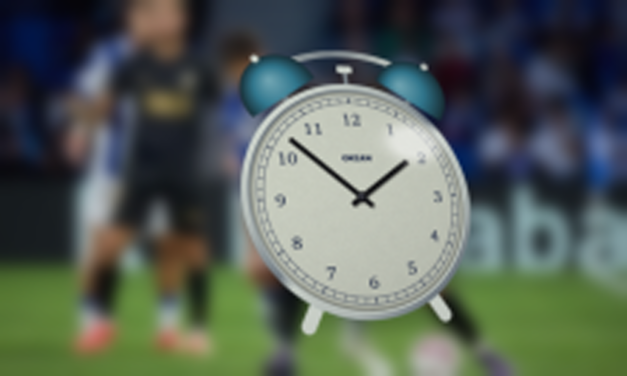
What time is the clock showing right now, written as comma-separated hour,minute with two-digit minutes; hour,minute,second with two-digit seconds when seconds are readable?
1,52
